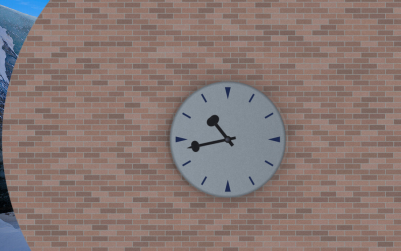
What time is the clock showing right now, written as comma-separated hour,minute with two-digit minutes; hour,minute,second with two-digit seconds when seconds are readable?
10,43
